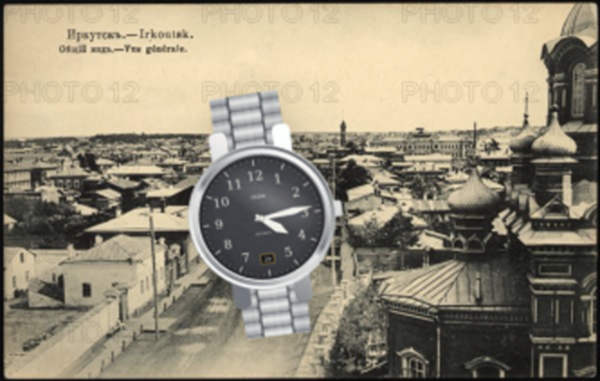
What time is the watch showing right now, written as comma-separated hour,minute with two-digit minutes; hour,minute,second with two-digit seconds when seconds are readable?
4,14
